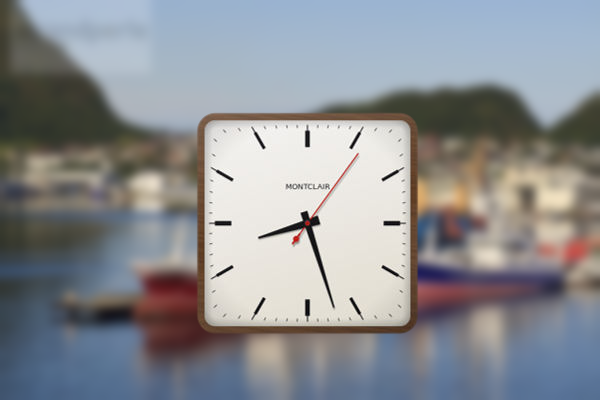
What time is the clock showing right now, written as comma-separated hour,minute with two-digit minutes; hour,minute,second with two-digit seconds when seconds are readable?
8,27,06
